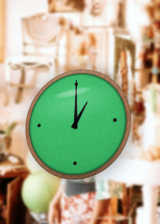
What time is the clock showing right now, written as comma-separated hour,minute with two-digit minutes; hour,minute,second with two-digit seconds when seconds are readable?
1,00
